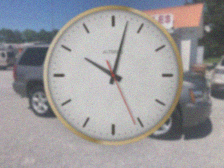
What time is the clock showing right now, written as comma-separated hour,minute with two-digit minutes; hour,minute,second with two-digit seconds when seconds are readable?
10,02,26
